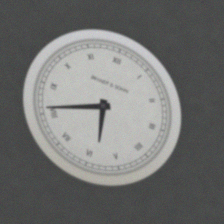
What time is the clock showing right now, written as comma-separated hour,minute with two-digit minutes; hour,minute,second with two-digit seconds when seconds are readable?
5,41
